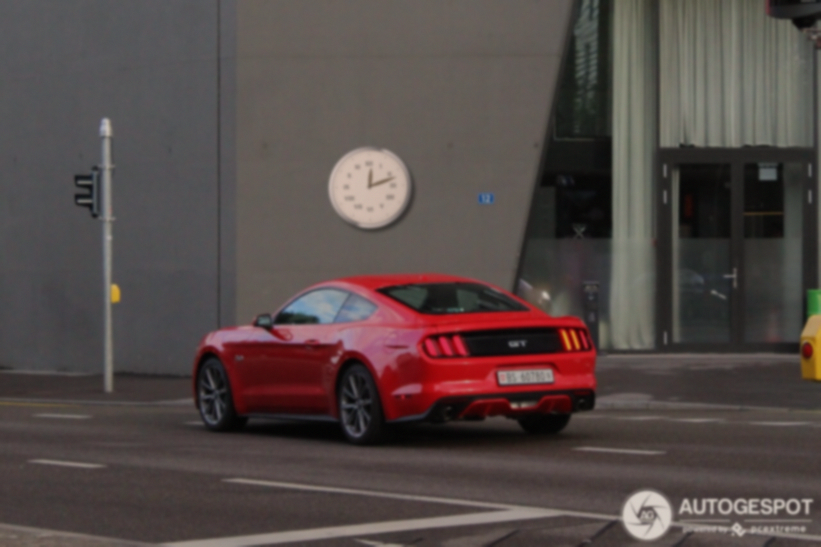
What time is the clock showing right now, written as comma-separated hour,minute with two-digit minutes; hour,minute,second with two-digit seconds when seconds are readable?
12,12
